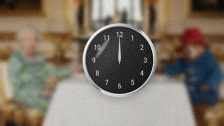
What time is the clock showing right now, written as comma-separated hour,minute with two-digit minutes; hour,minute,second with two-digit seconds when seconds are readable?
12,00
